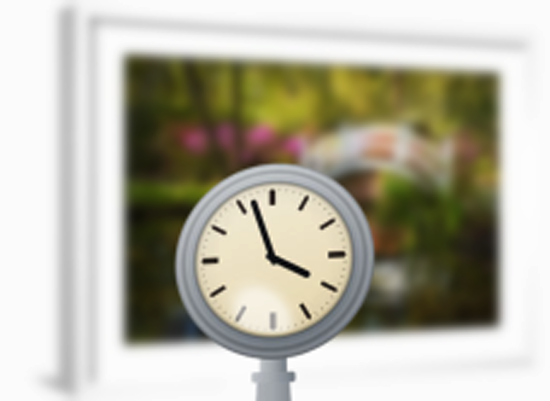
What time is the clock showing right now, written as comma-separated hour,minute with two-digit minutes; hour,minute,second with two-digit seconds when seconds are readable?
3,57
